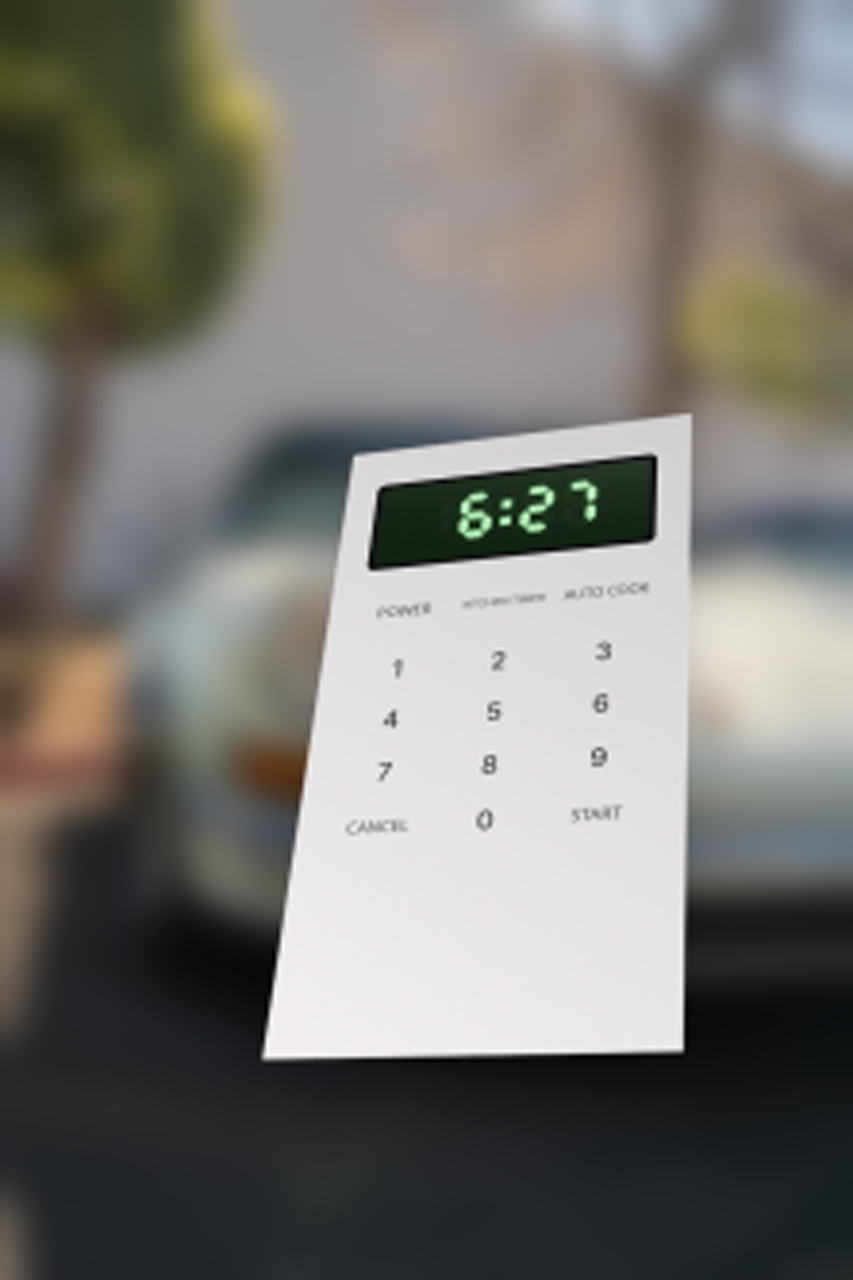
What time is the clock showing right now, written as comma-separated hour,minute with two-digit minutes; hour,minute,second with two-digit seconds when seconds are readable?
6,27
